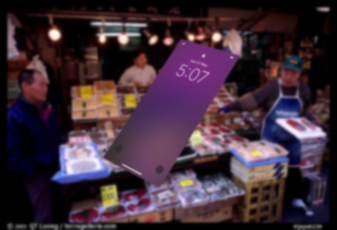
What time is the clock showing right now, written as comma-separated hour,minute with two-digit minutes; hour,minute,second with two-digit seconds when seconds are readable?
5,07
